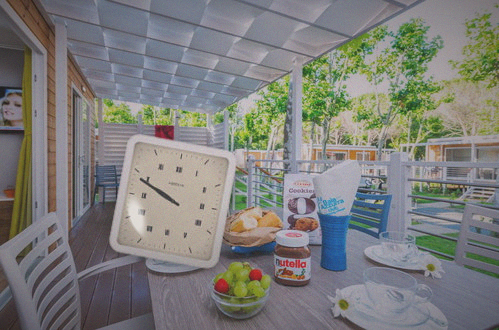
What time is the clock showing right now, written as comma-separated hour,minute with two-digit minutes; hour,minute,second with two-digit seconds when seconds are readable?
9,49
